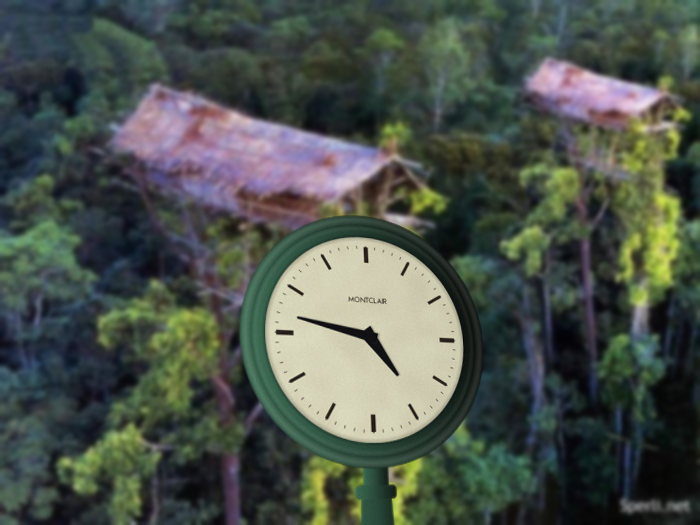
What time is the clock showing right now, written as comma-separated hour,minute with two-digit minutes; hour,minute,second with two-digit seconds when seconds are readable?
4,47
